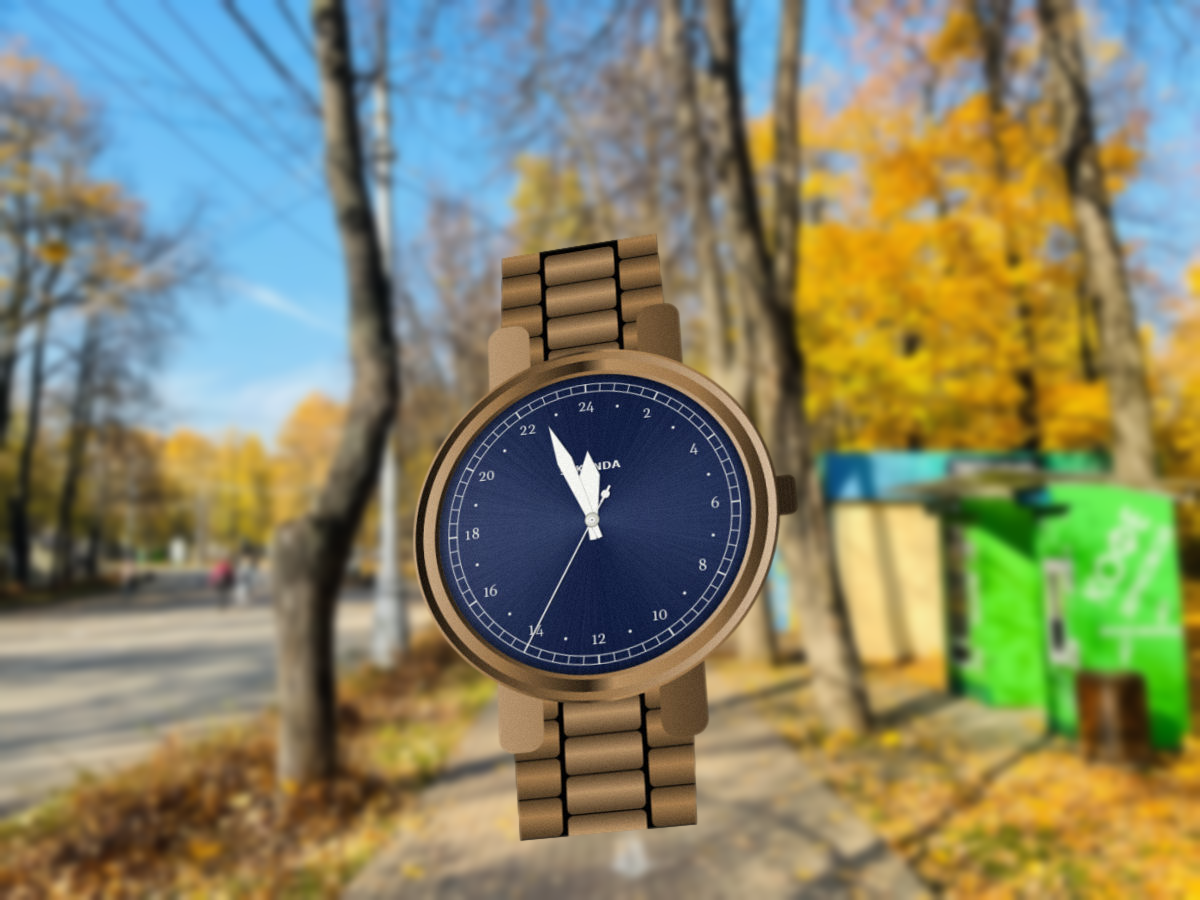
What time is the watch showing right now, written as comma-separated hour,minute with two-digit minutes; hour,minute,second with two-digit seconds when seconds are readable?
23,56,35
